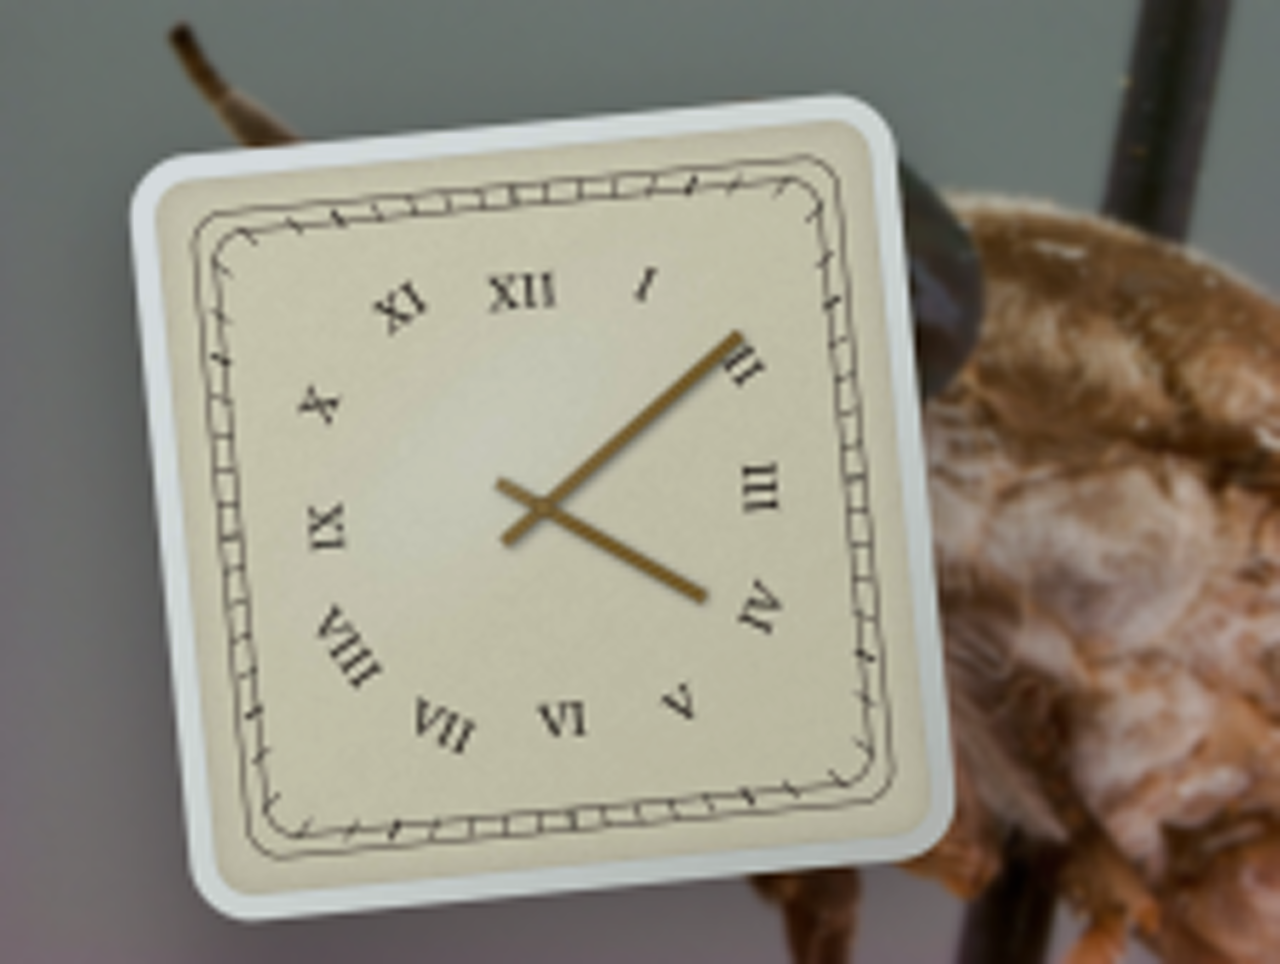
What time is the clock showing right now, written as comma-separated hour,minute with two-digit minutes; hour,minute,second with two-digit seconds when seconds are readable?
4,09
